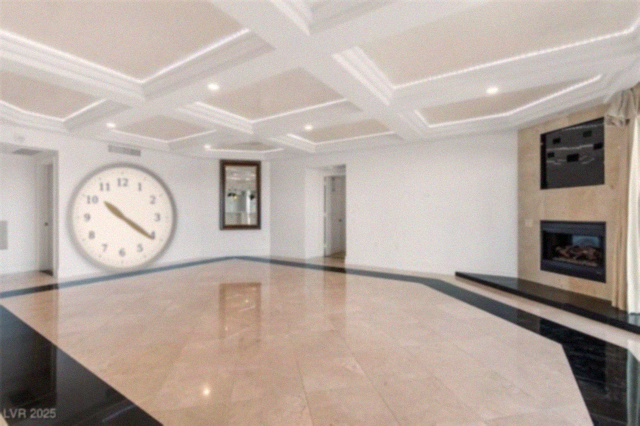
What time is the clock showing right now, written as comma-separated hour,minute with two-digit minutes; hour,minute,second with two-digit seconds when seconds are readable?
10,21
